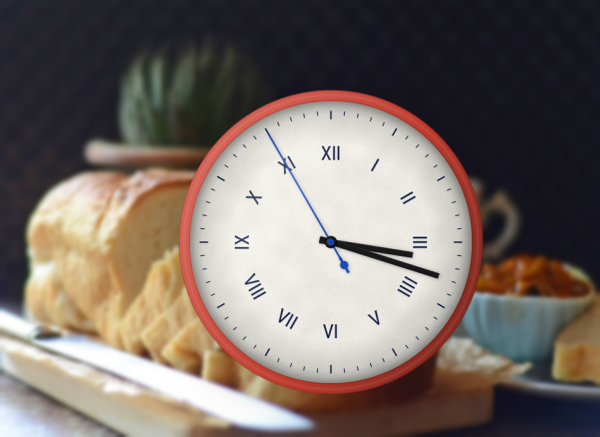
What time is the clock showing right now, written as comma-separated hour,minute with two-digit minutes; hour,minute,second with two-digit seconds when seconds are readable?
3,17,55
